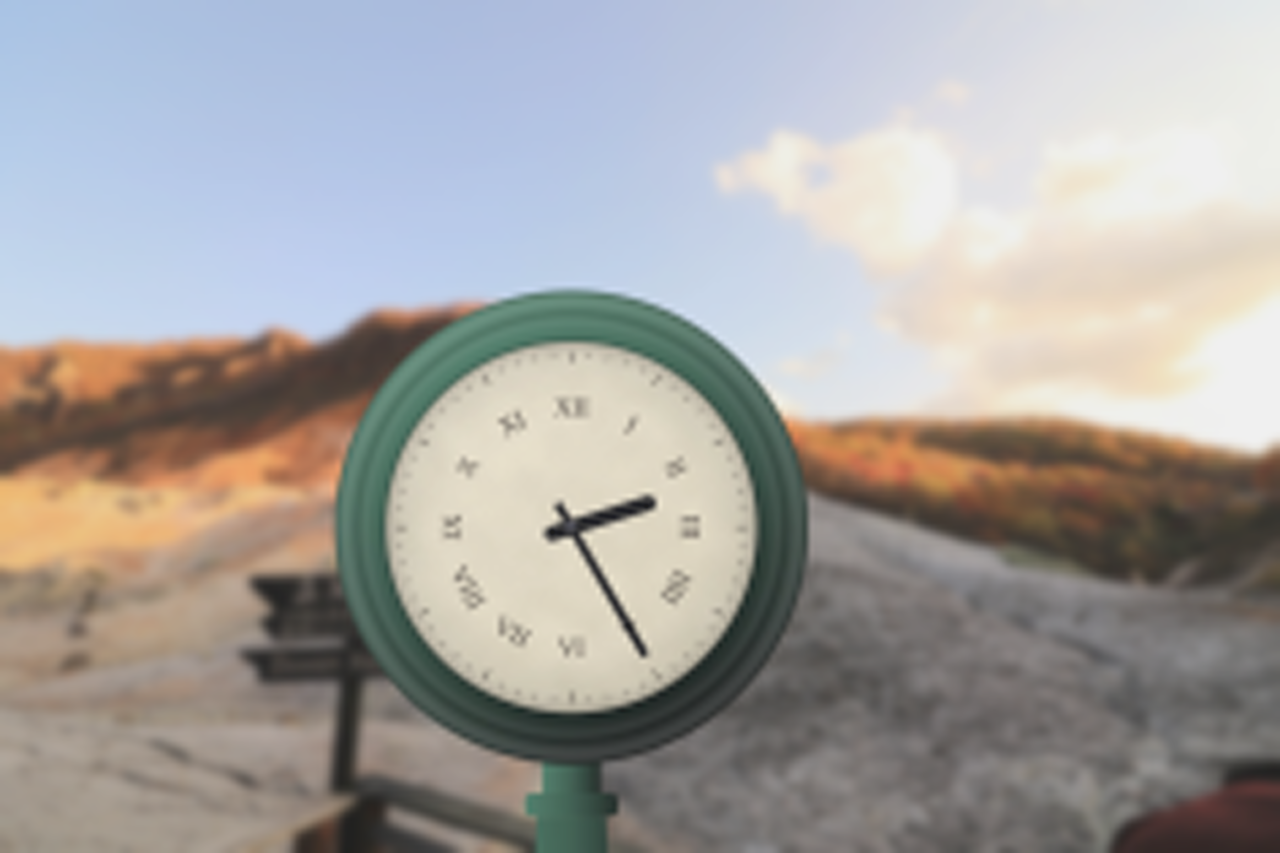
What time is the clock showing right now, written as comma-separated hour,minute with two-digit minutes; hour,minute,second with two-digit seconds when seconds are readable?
2,25
